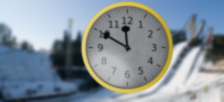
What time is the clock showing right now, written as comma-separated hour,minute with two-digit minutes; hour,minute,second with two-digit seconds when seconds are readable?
11,50
